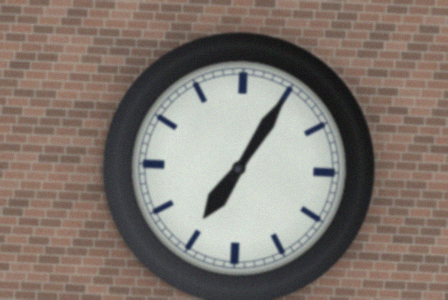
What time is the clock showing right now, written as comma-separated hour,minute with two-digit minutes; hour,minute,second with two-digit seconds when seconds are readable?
7,05
